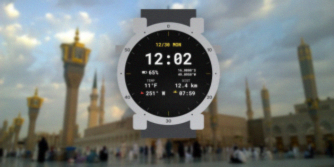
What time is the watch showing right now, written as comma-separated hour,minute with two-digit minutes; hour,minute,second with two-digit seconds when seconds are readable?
12,02
